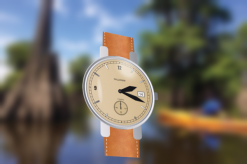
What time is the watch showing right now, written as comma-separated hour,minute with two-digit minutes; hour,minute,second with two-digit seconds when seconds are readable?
2,18
